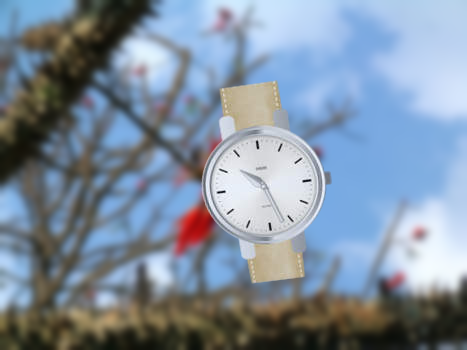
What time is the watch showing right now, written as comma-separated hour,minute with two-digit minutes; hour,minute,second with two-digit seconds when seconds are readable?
10,27
